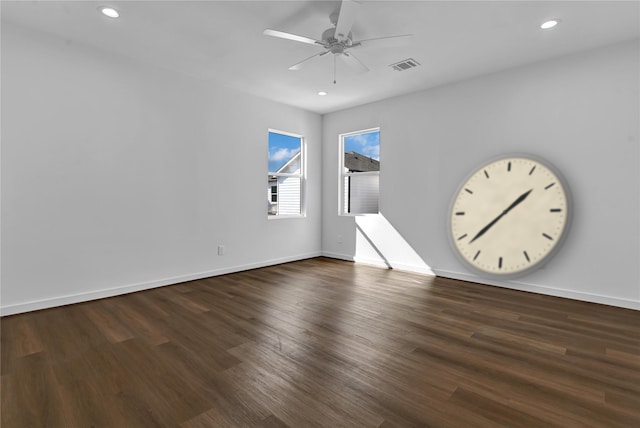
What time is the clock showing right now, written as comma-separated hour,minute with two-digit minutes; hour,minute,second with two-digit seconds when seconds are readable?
1,38
